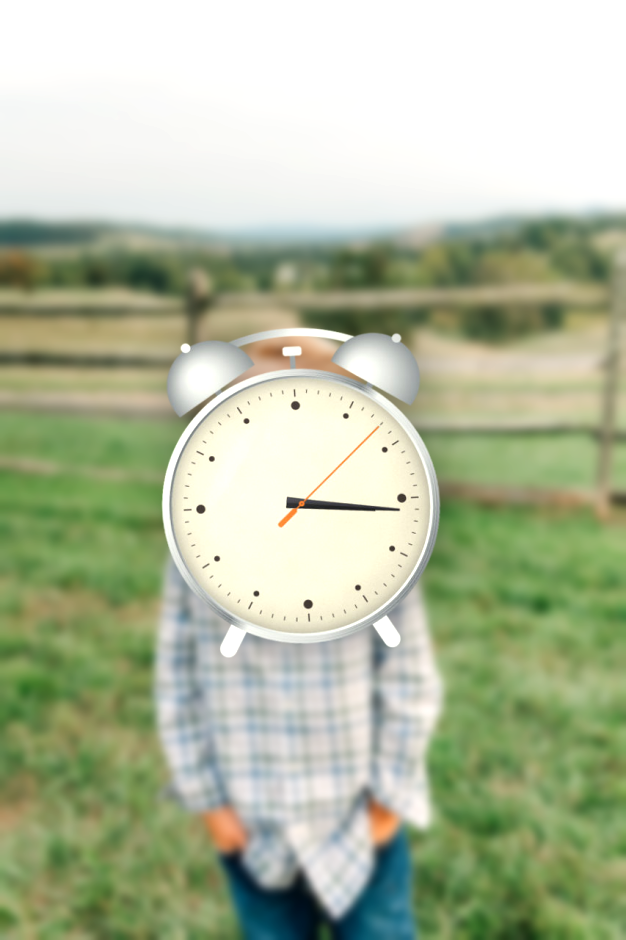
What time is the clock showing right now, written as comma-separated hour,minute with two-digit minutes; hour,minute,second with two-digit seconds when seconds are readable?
3,16,08
